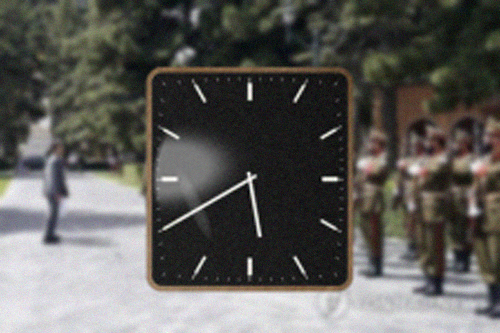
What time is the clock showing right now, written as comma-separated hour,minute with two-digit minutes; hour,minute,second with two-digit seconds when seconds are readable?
5,40
